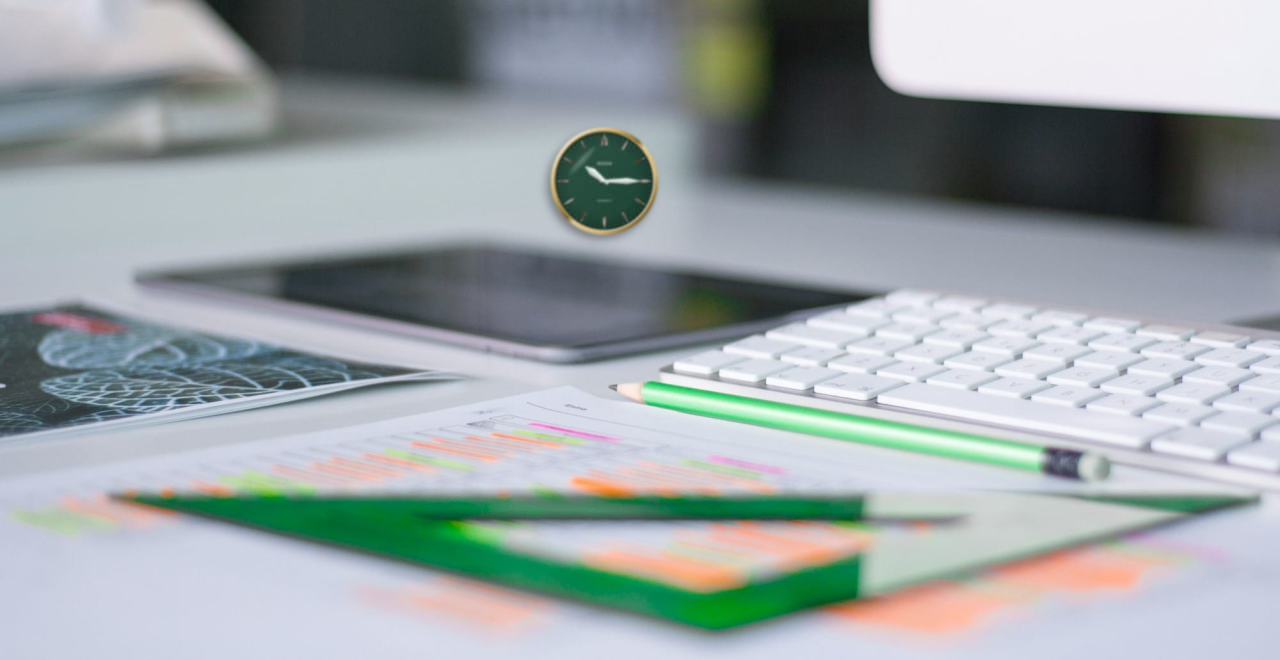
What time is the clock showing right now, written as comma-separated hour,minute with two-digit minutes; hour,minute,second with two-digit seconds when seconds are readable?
10,15
